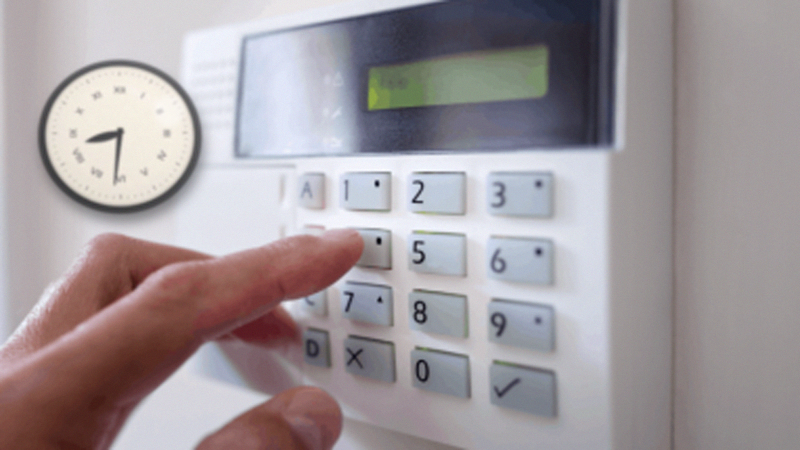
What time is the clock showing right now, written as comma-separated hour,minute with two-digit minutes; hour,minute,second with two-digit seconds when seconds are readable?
8,31
